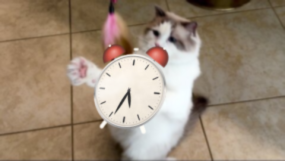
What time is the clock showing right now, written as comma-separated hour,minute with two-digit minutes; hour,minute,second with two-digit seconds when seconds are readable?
5,34
